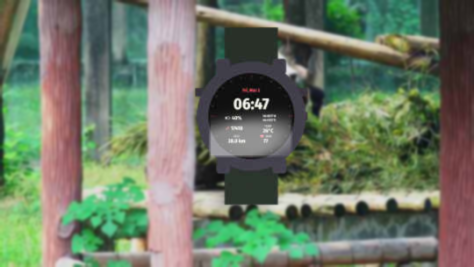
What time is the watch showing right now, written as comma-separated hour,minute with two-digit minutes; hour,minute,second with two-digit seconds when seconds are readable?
6,47
